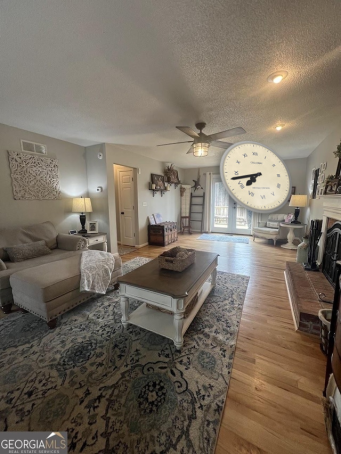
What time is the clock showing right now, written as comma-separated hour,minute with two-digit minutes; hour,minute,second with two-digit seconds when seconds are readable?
7,43
